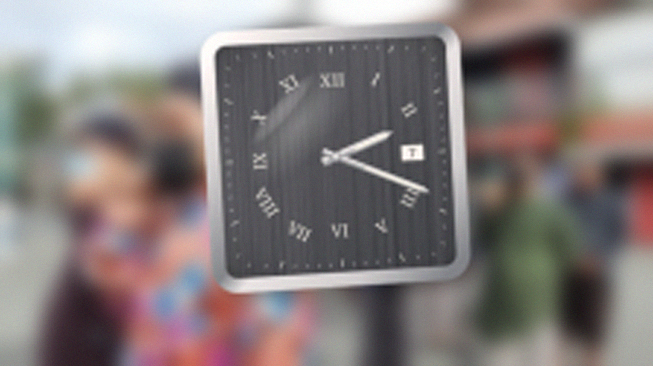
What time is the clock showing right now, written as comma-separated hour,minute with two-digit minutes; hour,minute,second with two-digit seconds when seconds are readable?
2,19
